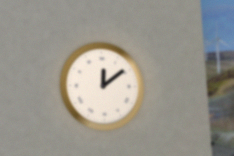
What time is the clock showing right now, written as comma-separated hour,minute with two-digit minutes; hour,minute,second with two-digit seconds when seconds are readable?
12,09
